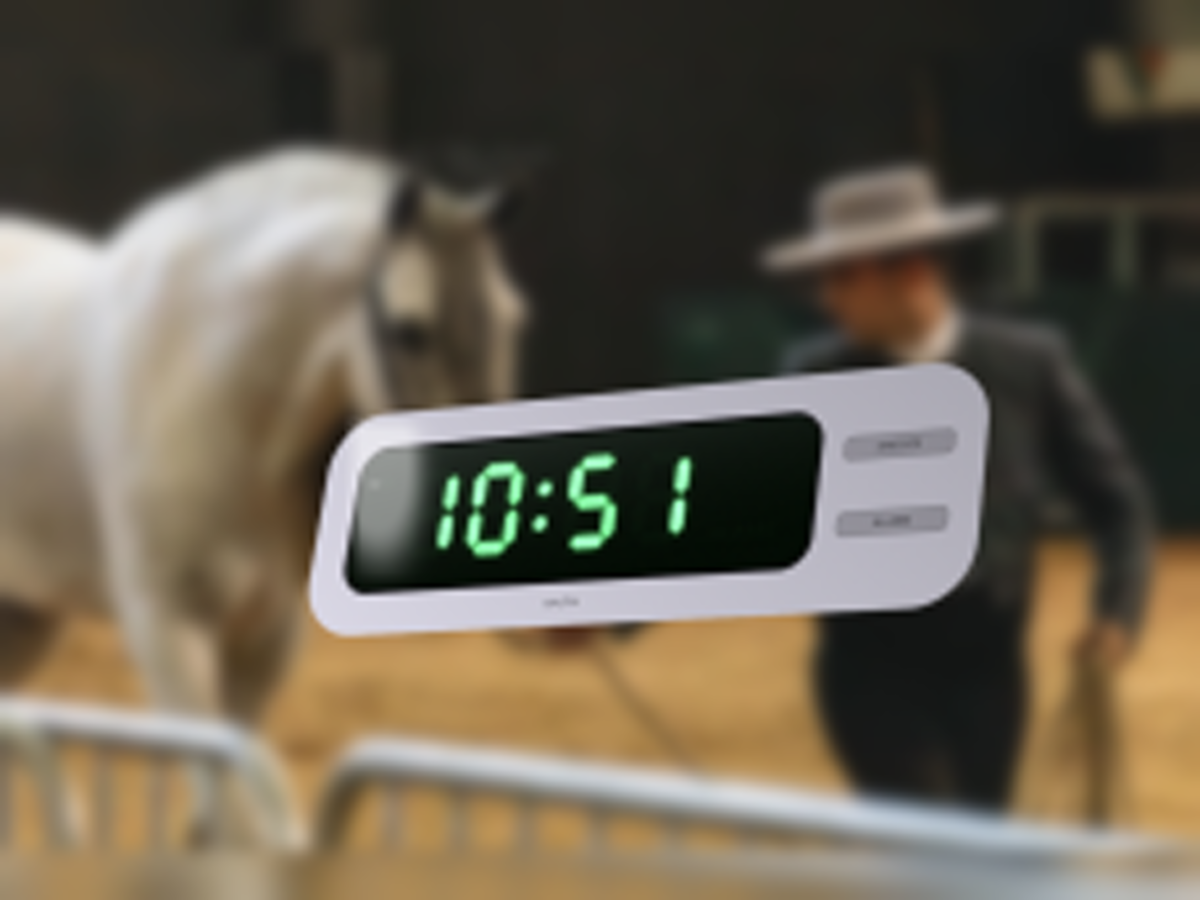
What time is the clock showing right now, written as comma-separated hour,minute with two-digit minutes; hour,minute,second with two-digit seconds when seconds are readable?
10,51
